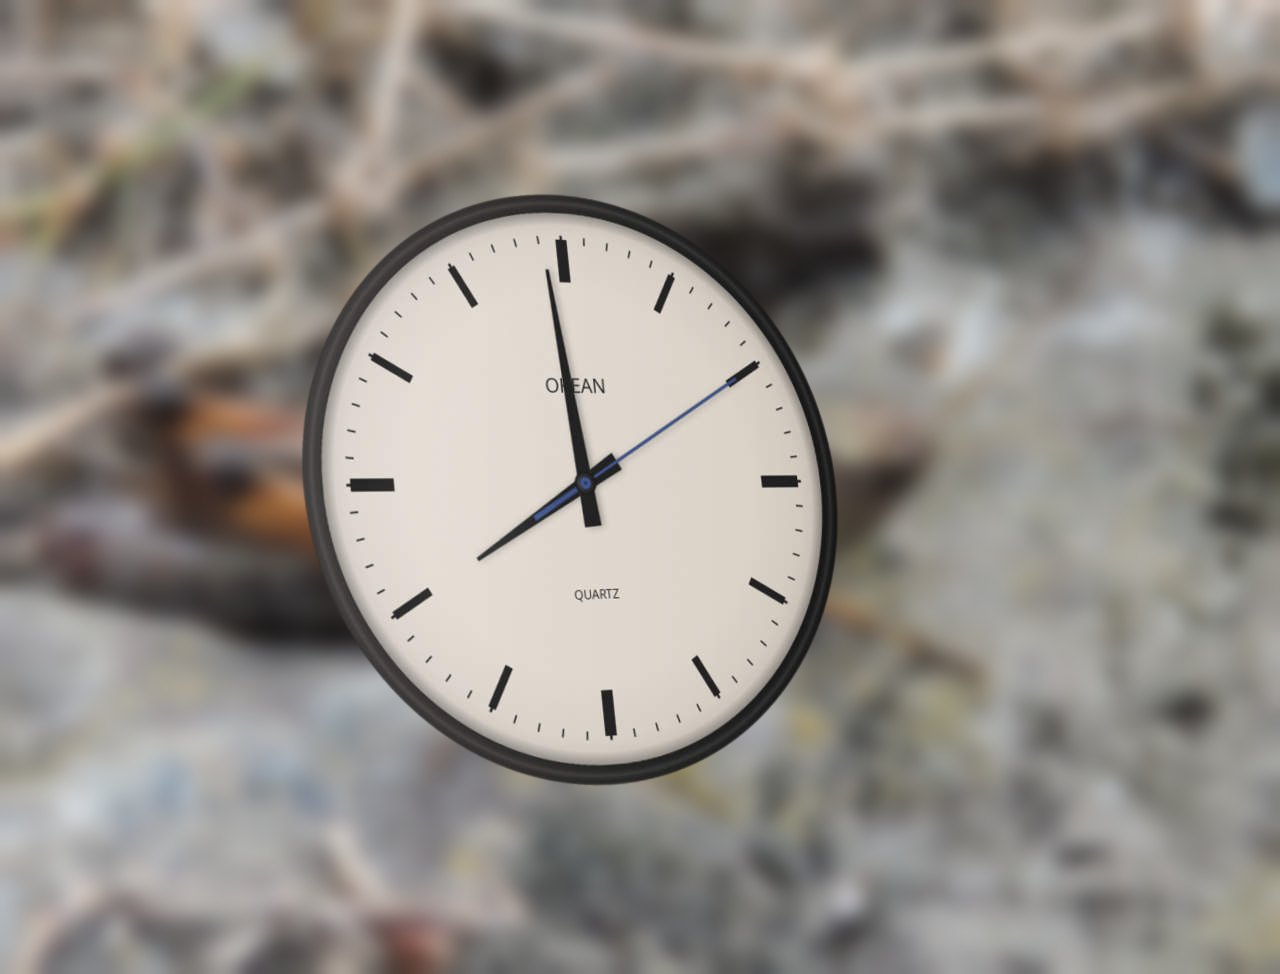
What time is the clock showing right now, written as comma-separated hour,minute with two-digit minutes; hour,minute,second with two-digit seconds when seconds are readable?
7,59,10
